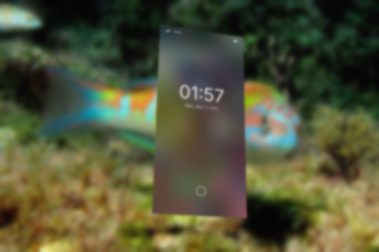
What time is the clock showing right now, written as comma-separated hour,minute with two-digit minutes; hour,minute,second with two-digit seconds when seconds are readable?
1,57
